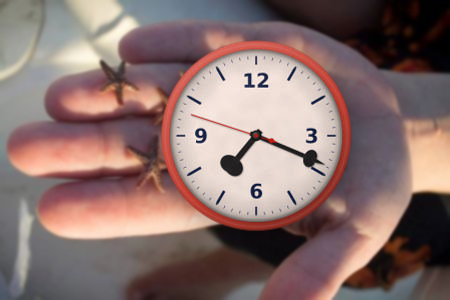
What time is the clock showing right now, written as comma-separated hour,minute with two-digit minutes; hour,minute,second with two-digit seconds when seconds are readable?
7,18,48
